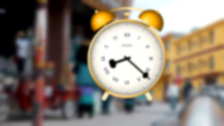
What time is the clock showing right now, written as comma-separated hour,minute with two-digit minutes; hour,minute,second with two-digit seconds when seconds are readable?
8,22
